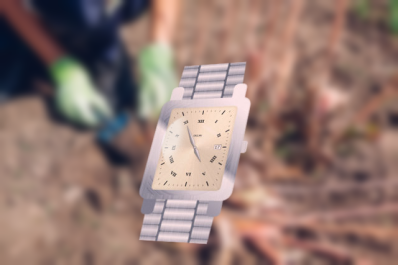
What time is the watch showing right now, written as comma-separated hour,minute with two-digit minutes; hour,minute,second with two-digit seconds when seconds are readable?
4,55
